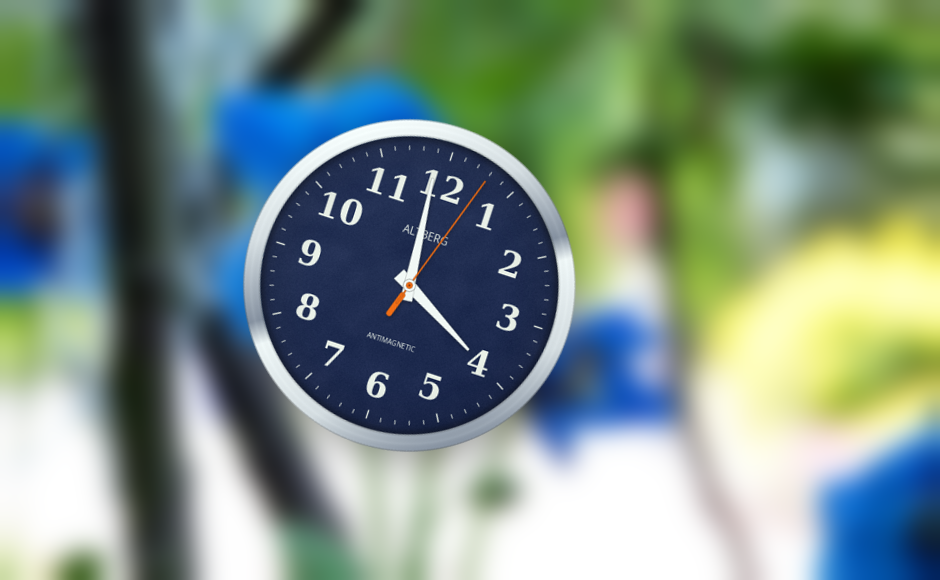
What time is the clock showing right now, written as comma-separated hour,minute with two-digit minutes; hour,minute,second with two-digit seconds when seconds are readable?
3,59,03
